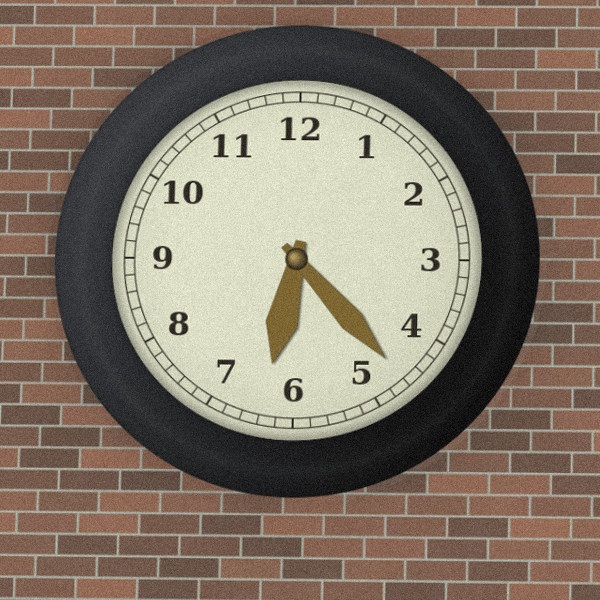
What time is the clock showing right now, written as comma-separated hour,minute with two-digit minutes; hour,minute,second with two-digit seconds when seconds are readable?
6,23
